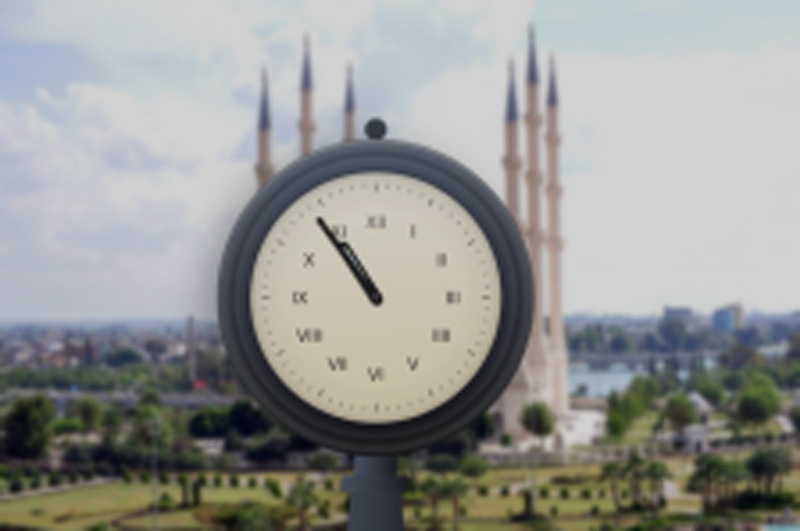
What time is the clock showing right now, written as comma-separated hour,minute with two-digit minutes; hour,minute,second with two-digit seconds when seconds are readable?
10,54
